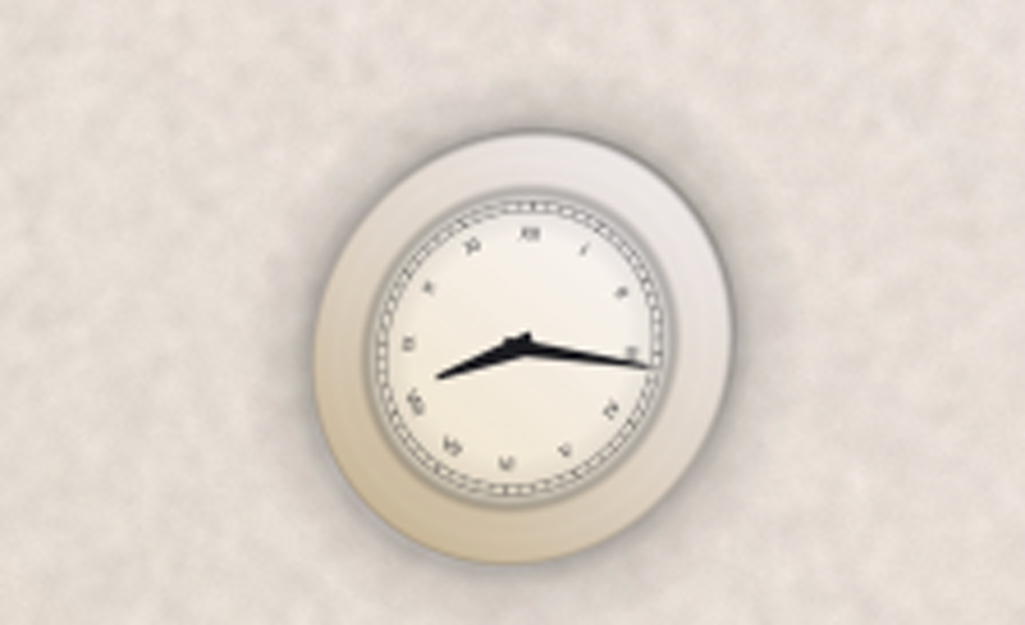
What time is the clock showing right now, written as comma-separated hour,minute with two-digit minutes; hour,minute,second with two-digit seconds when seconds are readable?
8,16
